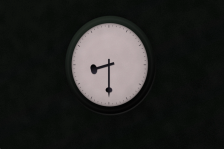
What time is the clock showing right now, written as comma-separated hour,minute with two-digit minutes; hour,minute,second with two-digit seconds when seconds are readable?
8,30
